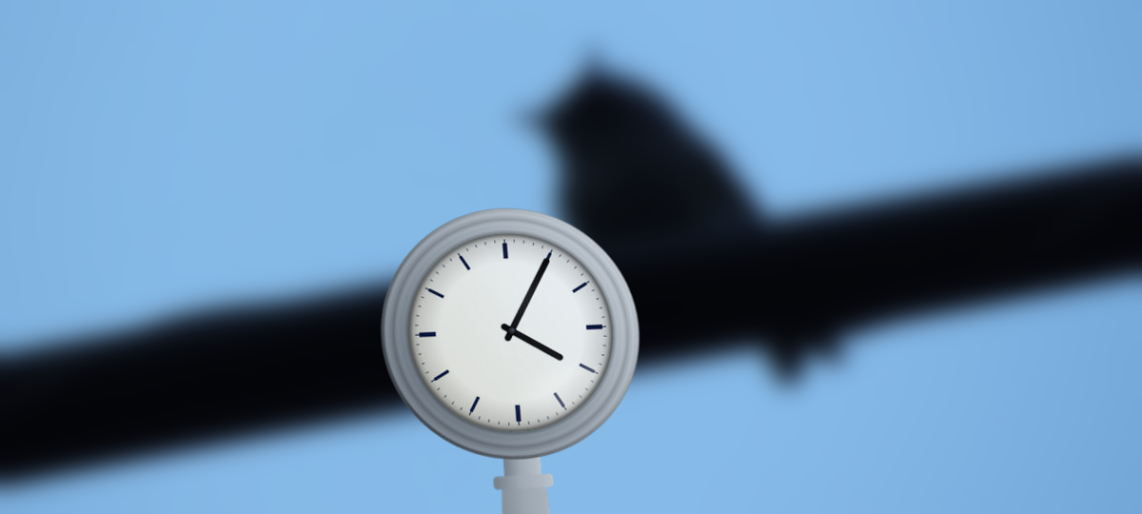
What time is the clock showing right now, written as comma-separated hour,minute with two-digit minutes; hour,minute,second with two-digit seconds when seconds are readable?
4,05
